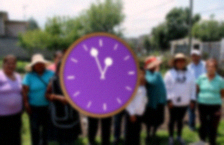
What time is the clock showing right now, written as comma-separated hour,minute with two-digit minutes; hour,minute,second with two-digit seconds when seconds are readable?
12,57
